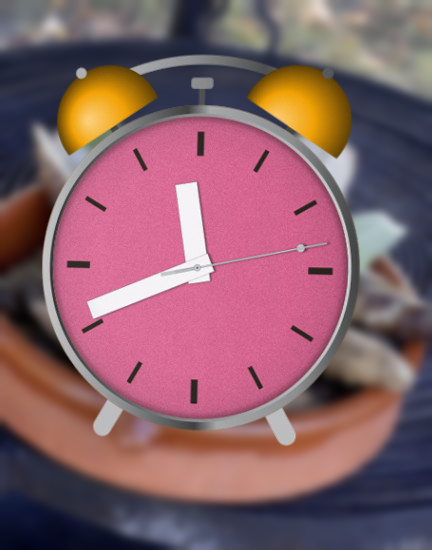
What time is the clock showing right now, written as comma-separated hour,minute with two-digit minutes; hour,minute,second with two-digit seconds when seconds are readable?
11,41,13
